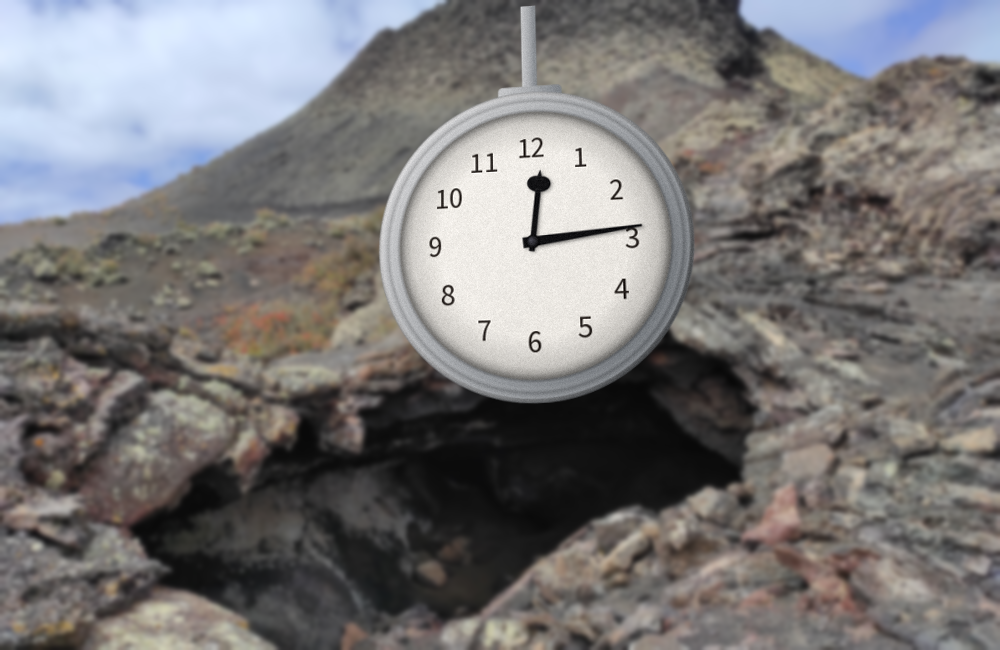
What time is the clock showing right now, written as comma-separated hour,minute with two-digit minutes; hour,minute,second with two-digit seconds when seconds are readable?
12,14
